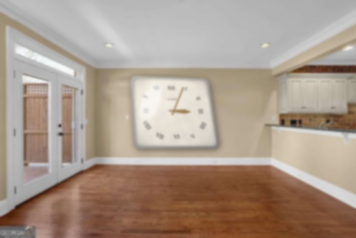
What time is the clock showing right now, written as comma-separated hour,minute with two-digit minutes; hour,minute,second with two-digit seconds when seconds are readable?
3,04
